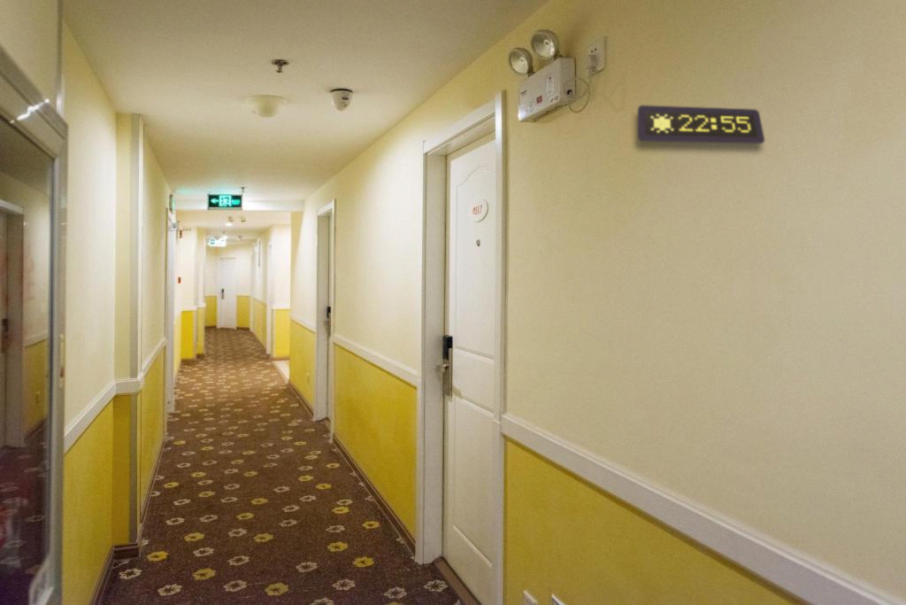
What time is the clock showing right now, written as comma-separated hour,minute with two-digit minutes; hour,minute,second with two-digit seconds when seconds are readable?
22,55
